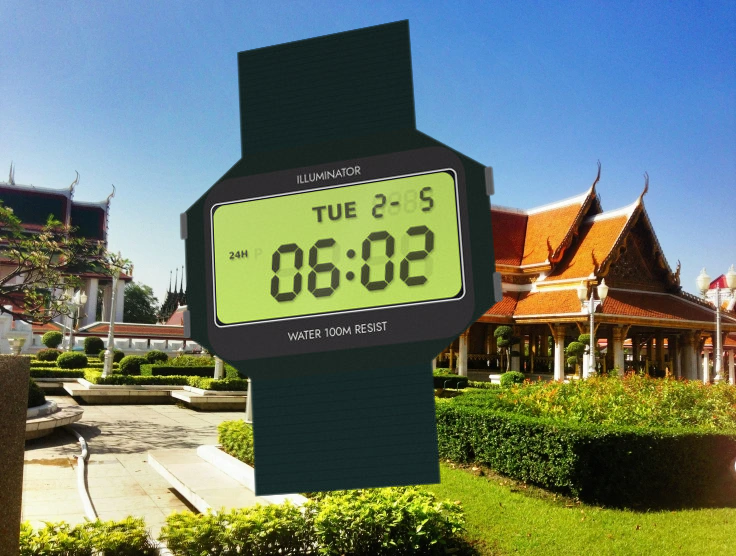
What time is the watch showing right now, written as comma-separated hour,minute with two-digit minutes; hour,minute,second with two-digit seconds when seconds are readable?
6,02
